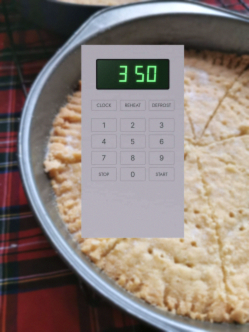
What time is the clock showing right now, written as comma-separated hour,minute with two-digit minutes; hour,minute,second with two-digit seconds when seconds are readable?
3,50
